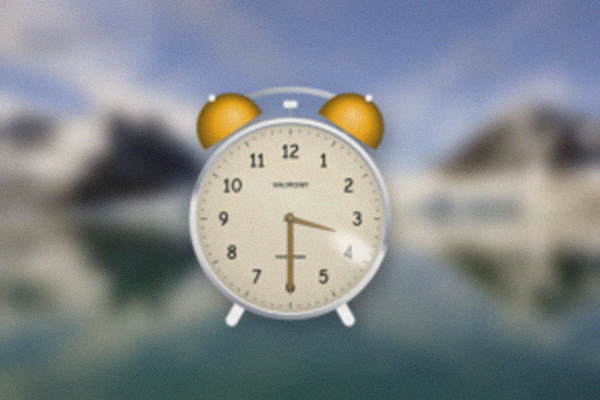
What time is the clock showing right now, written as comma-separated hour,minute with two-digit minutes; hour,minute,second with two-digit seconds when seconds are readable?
3,30
